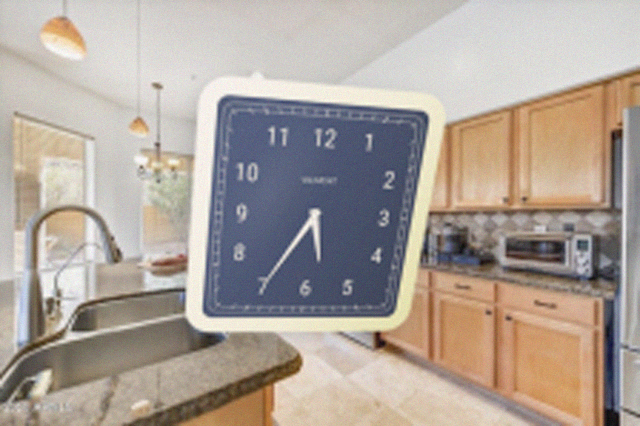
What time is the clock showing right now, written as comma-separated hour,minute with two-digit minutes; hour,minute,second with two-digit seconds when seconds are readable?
5,35
